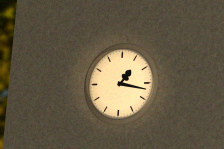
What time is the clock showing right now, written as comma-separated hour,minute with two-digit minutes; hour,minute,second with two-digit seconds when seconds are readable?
1,17
